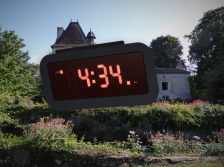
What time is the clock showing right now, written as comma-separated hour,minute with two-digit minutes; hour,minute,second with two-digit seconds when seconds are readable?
4,34
